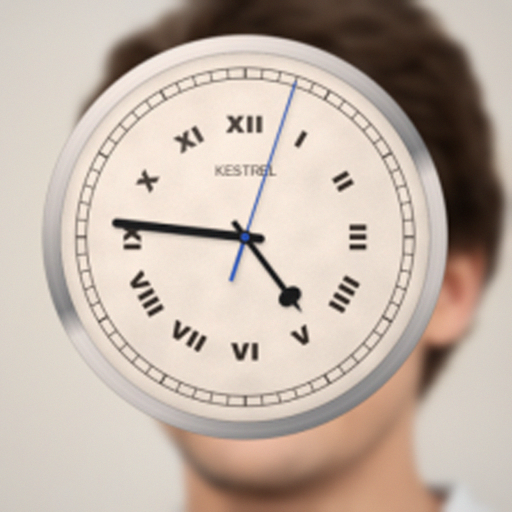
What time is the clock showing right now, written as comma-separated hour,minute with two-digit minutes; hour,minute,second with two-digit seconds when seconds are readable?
4,46,03
